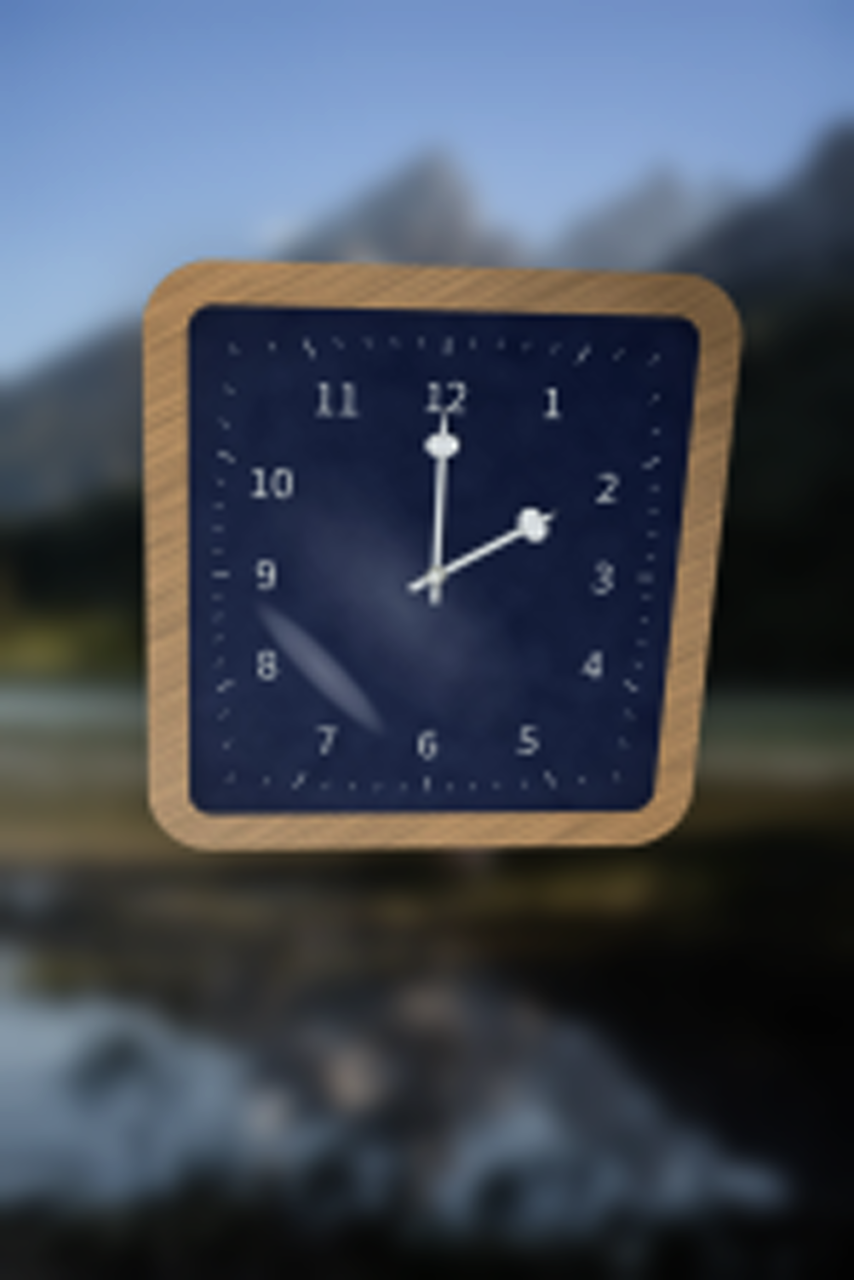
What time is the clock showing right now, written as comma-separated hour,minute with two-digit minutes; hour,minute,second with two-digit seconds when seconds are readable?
2,00
